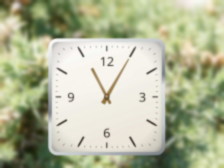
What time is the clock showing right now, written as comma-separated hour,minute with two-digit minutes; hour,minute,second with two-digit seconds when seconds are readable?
11,05
